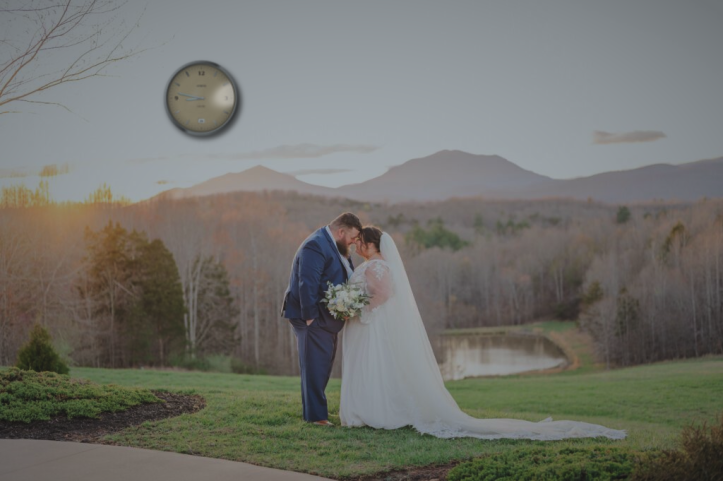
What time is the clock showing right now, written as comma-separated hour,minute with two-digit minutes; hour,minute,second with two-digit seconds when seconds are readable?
8,47
